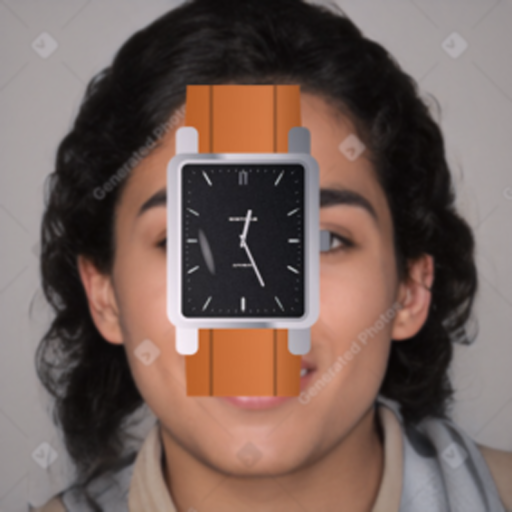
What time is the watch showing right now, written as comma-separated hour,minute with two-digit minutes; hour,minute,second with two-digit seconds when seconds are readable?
12,26
